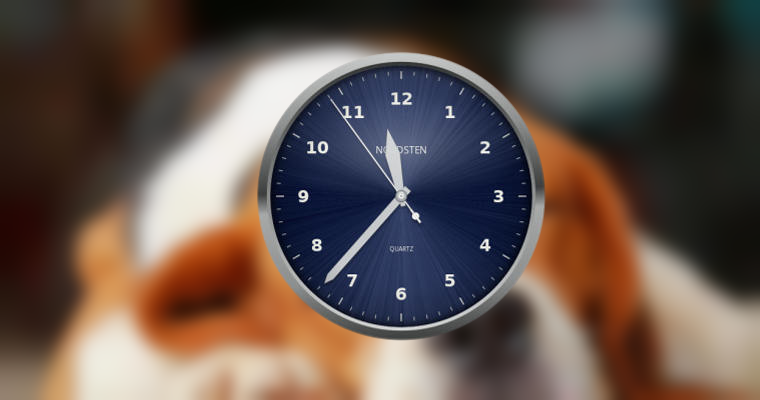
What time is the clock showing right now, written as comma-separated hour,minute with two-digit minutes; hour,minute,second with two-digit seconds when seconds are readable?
11,36,54
